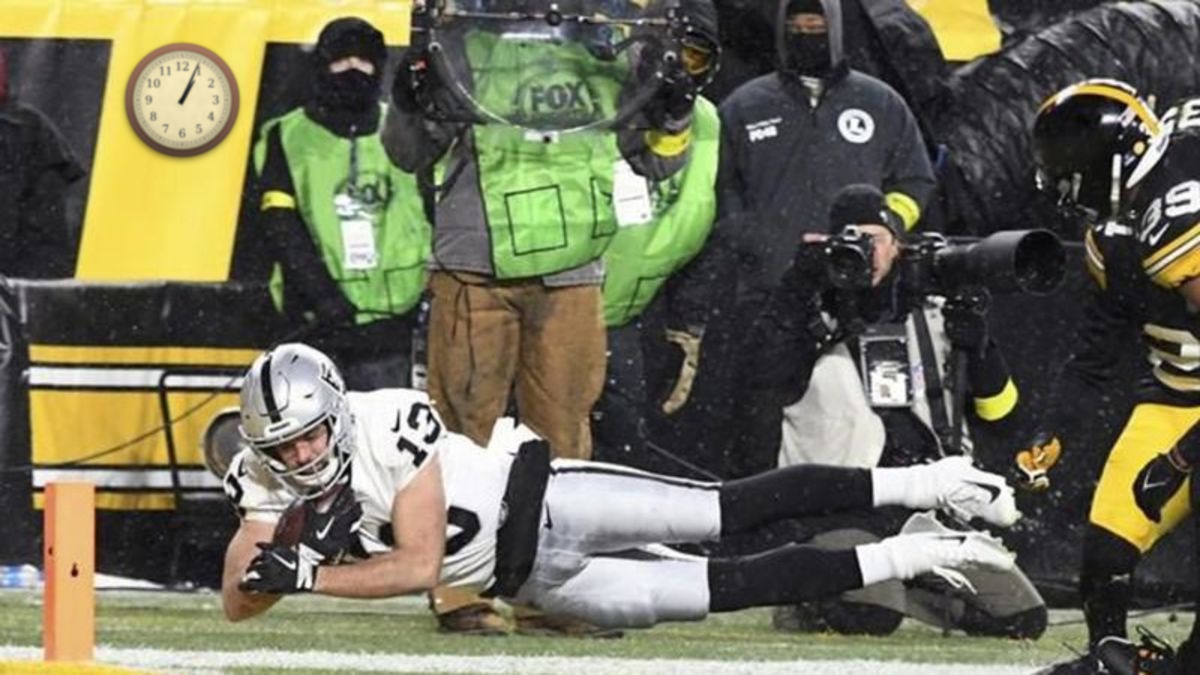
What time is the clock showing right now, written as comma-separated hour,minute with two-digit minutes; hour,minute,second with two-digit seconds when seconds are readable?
1,04
